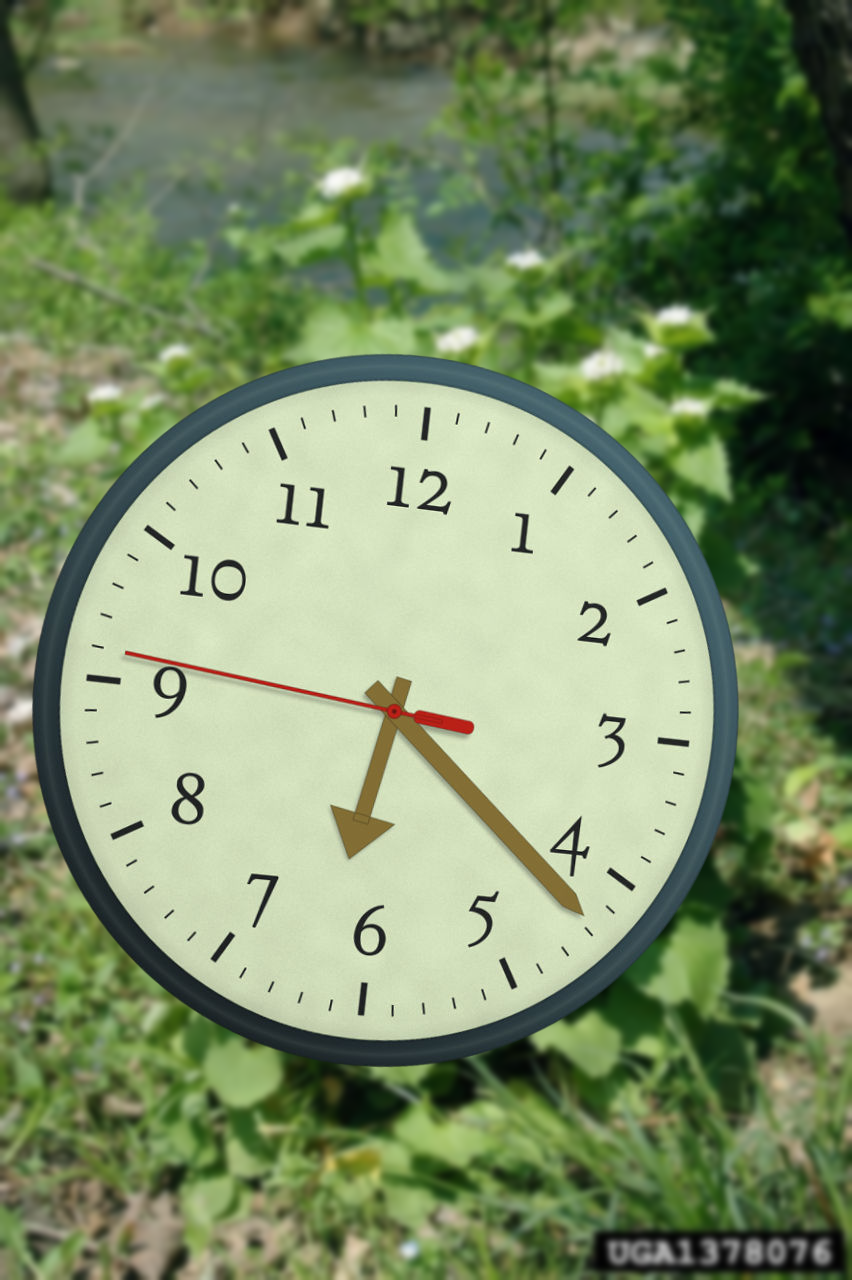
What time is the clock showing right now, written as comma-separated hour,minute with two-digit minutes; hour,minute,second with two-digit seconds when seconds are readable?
6,21,46
